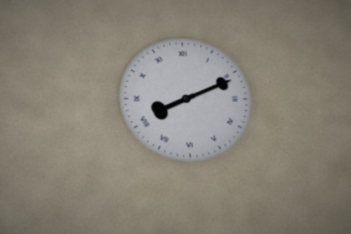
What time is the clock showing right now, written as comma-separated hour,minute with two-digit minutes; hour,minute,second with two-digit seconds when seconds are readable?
8,11
